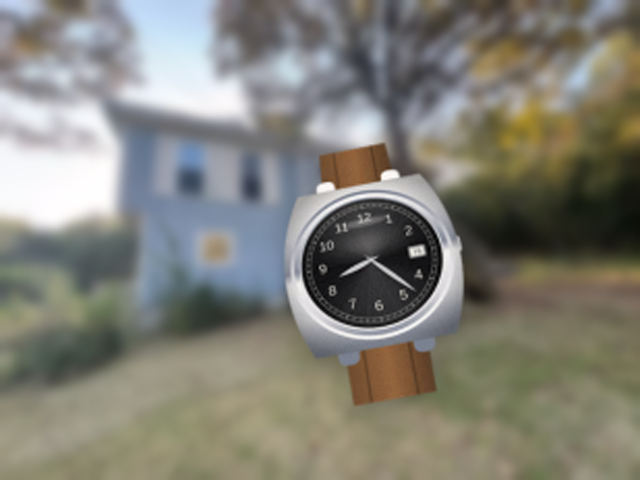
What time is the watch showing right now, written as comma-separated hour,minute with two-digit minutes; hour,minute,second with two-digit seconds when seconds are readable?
8,23
